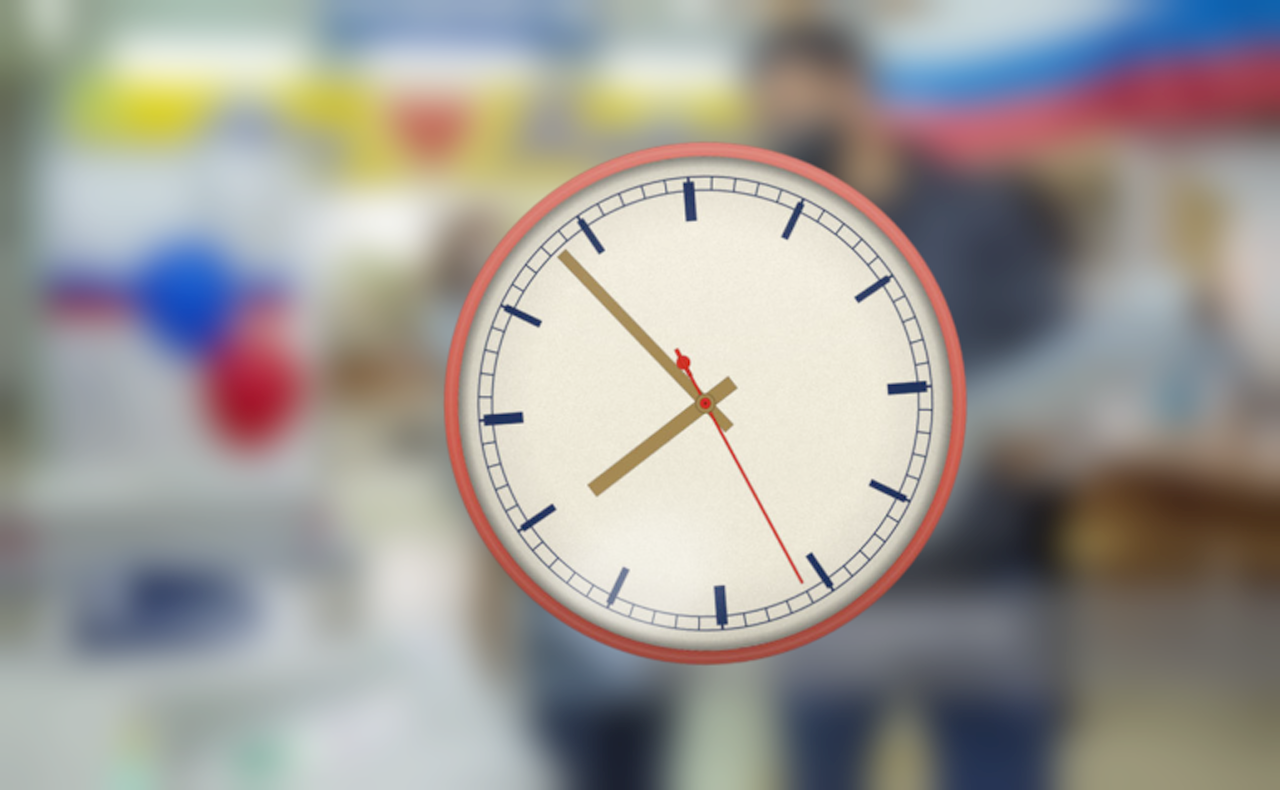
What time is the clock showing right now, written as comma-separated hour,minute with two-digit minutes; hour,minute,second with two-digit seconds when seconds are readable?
7,53,26
